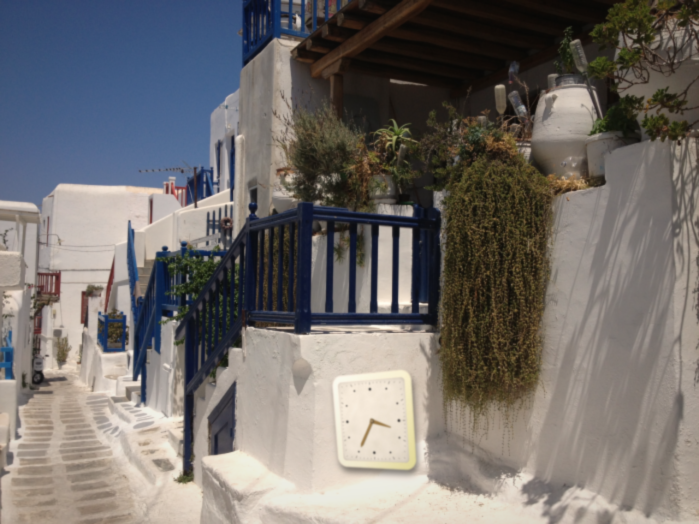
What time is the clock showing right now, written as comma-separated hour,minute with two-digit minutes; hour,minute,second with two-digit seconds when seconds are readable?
3,35
